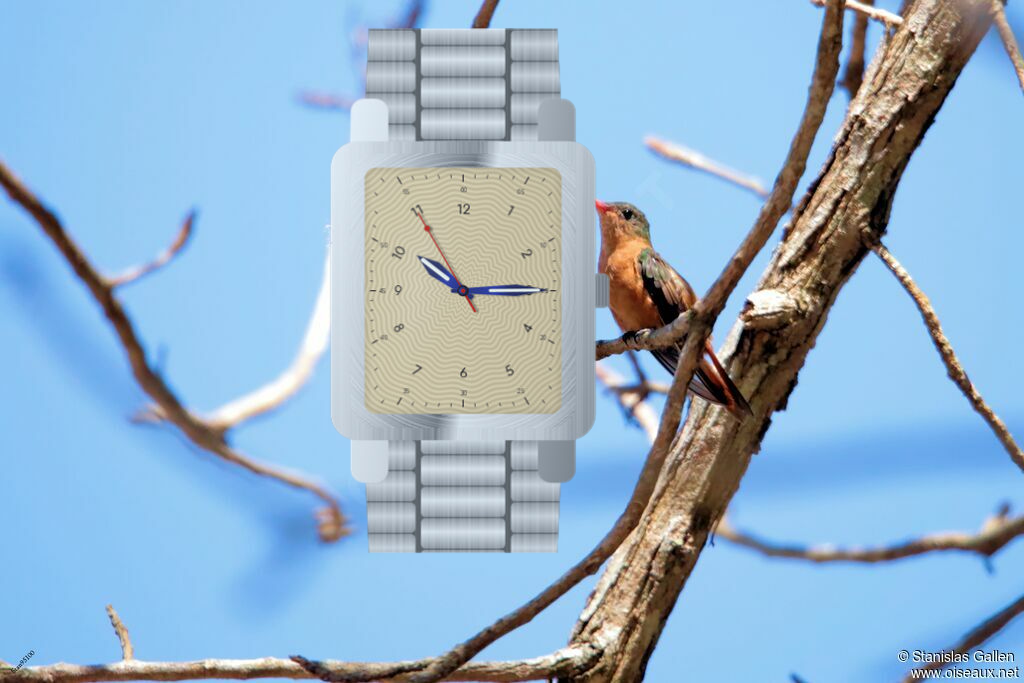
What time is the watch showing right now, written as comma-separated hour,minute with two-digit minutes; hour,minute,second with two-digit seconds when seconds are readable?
10,14,55
